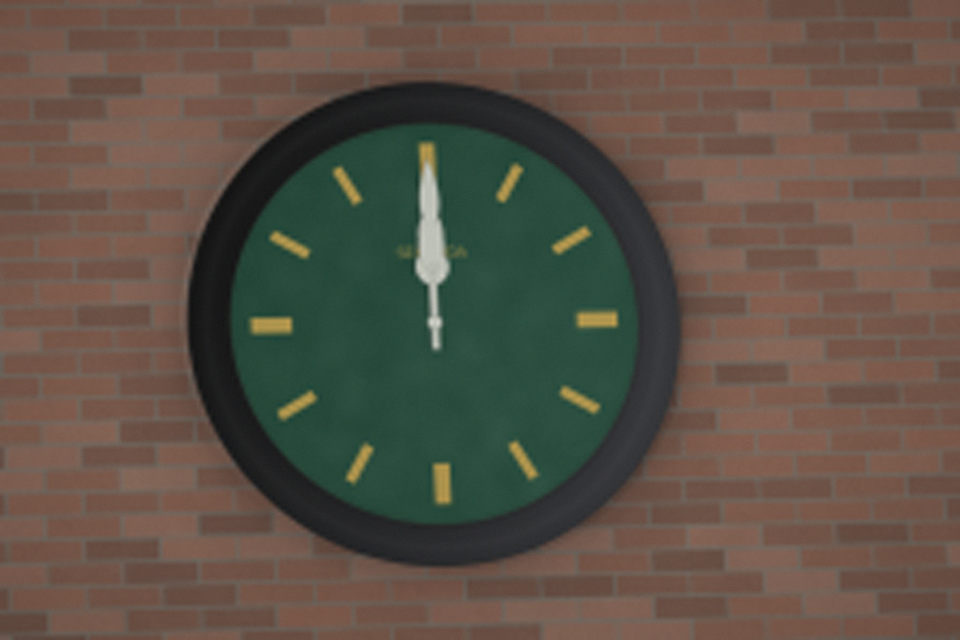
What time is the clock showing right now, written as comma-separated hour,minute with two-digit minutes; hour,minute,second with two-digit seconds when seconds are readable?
12,00
